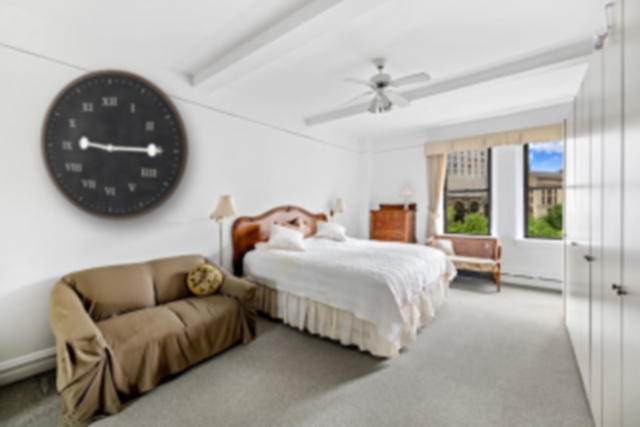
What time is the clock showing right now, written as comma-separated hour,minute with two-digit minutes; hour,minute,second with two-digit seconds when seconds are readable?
9,15
